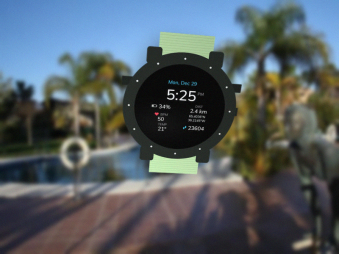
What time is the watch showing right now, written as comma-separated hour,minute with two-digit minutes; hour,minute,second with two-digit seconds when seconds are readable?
5,25
